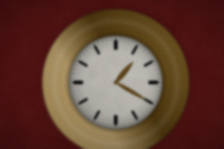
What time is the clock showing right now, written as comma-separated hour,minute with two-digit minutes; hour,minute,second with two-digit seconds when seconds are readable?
1,20
